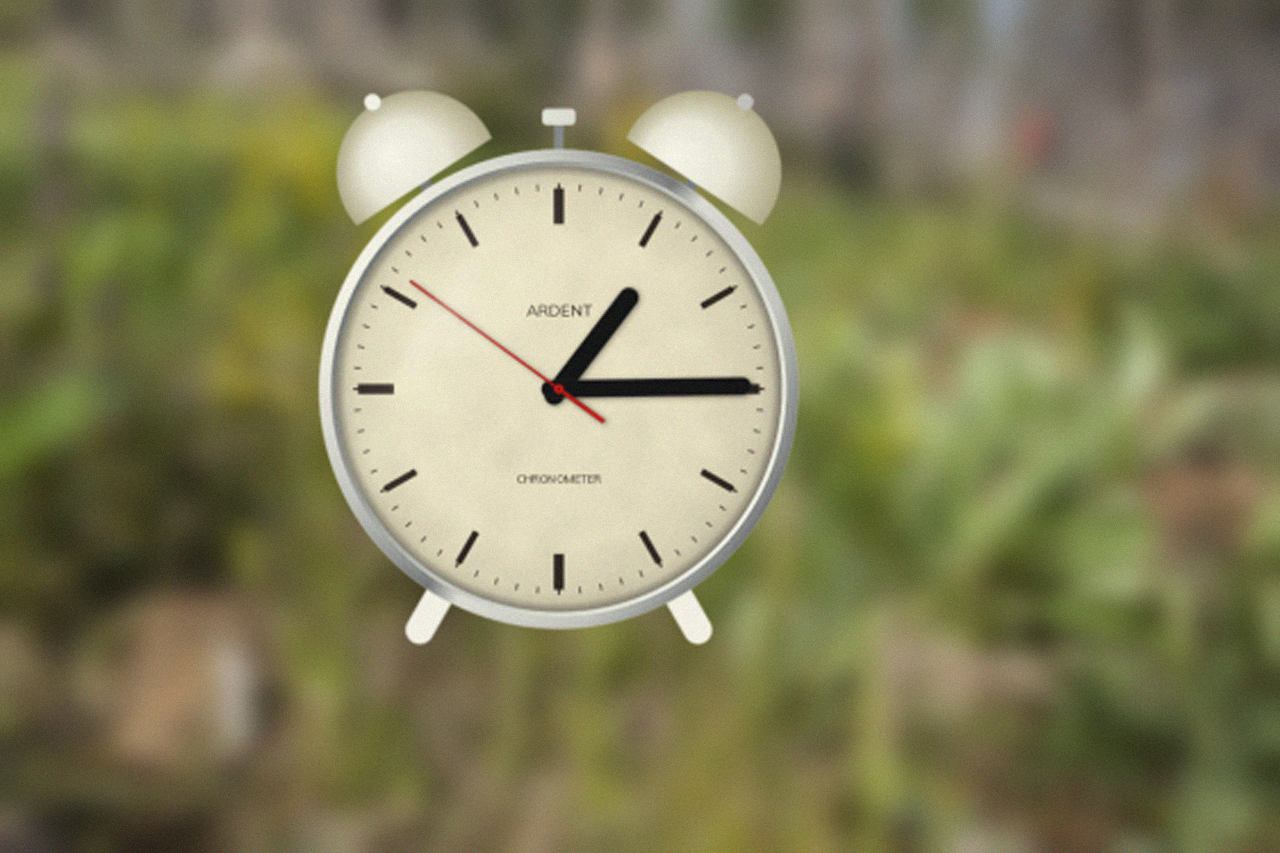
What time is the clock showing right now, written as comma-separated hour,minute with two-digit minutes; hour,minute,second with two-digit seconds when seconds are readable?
1,14,51
